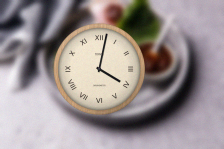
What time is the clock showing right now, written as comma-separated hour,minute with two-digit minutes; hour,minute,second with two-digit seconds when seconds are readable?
4,02
